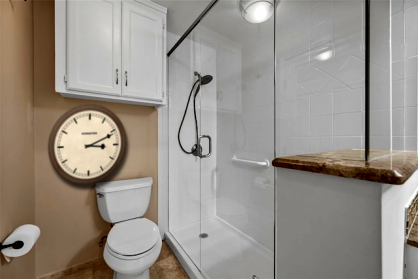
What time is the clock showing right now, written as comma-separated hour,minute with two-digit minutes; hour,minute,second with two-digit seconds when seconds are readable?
3,11
